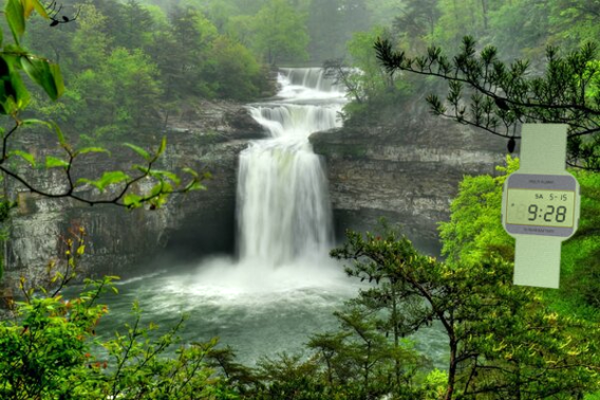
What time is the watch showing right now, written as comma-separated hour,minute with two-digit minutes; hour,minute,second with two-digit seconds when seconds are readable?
9,28
